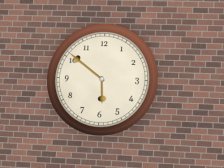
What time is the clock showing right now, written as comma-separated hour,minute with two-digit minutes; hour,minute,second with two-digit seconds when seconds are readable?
5,51
